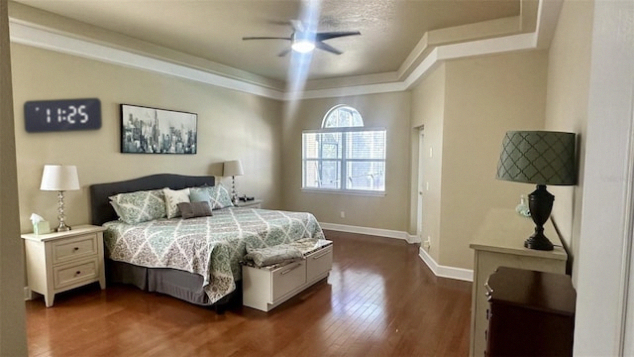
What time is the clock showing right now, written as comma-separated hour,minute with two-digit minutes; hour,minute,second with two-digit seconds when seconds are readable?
11,25
